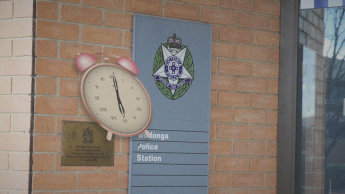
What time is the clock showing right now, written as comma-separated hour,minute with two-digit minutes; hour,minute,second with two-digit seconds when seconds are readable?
6,01
